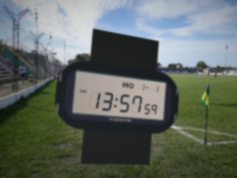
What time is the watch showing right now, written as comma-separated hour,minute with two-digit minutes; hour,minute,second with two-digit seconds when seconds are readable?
13,57,59
